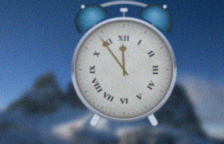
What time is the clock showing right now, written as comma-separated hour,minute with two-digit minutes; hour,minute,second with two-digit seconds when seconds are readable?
11,54
